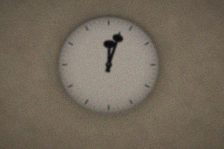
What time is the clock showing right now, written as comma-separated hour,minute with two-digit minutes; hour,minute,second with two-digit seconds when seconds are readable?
12,03
